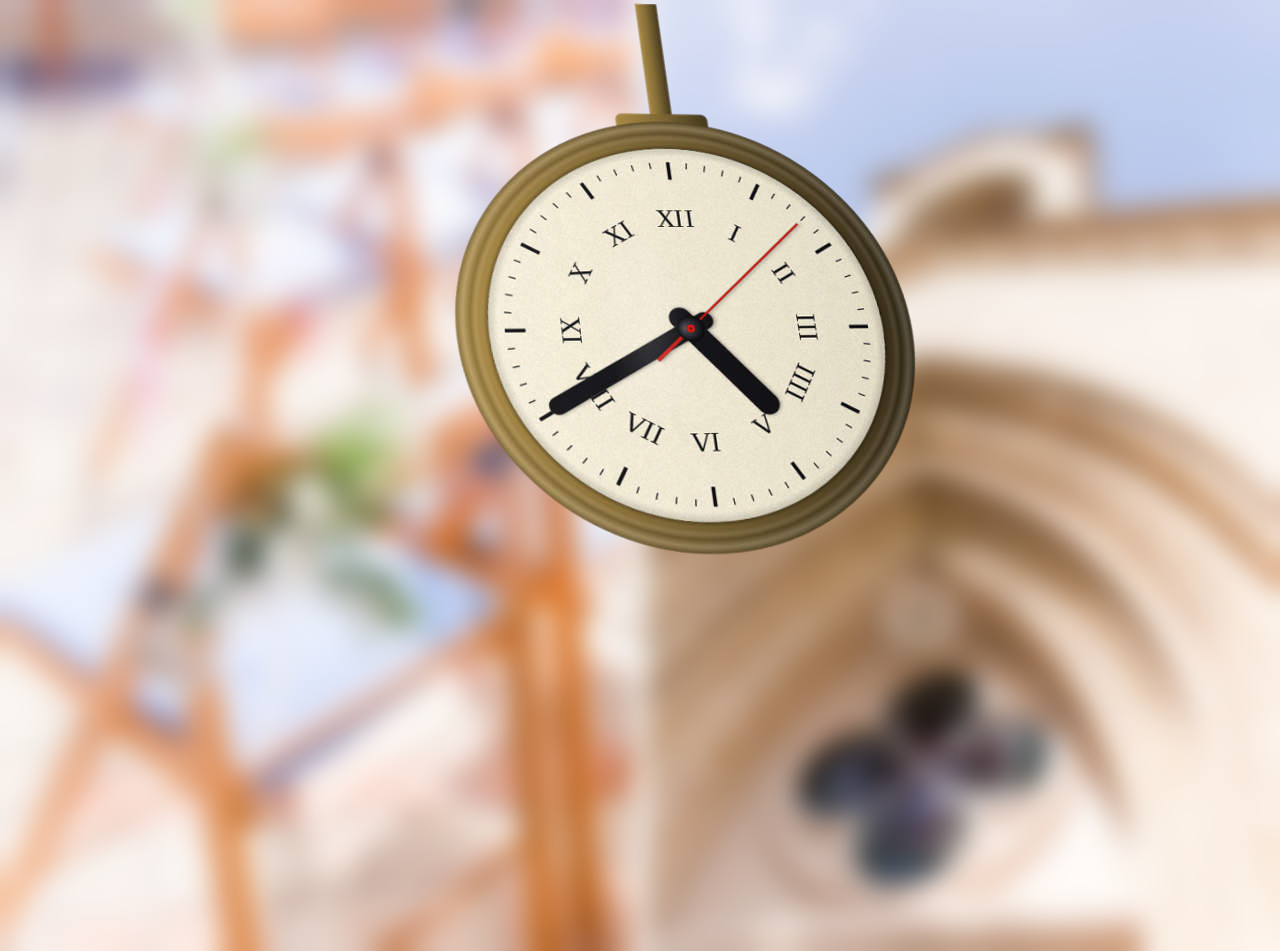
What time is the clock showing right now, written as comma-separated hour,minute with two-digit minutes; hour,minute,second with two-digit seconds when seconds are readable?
4,40,08
